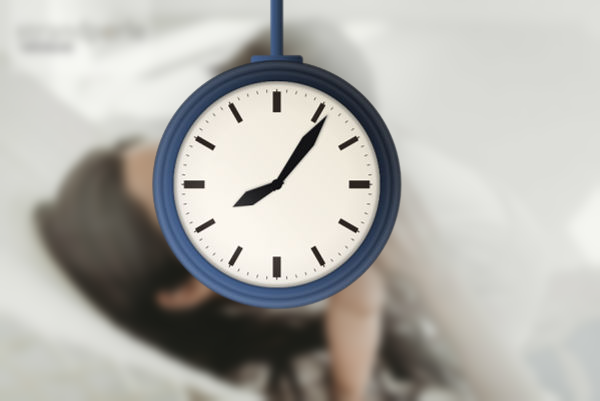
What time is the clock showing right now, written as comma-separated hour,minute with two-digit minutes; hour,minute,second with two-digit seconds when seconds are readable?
8,06
